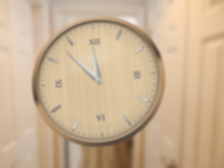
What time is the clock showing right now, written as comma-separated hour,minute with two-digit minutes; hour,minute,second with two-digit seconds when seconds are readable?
11,53
